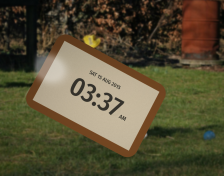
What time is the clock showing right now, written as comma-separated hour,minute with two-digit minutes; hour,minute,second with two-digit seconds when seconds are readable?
3,37
